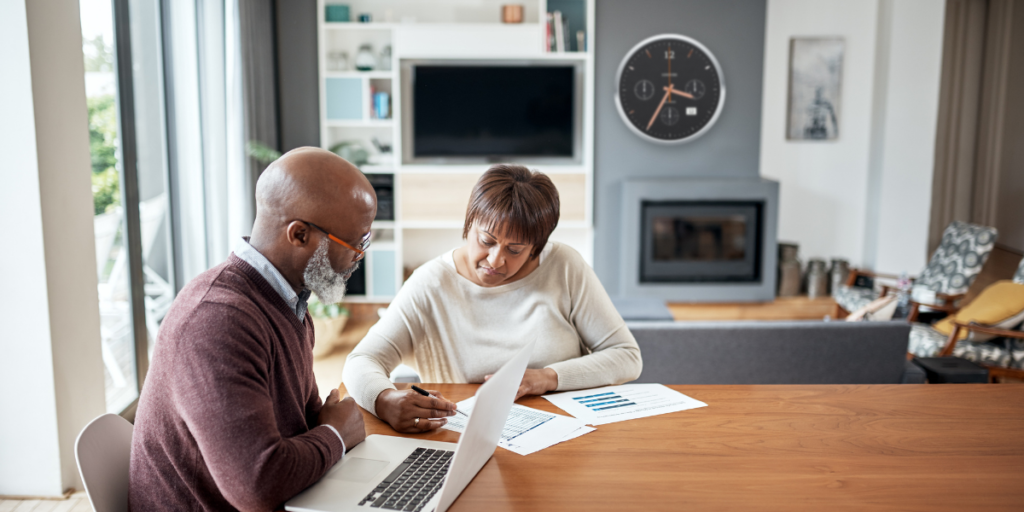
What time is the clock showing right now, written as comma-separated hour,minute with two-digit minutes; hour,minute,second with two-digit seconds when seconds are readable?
3,35
